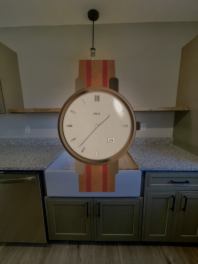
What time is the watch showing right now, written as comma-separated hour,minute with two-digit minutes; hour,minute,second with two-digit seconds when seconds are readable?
1,37
